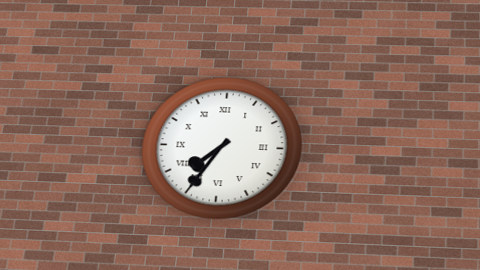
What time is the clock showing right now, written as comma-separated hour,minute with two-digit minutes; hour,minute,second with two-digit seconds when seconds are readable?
7,35
